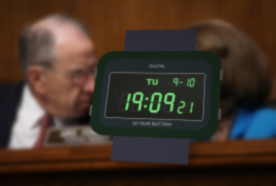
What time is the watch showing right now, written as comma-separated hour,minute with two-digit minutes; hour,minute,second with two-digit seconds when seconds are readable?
19,09,21
